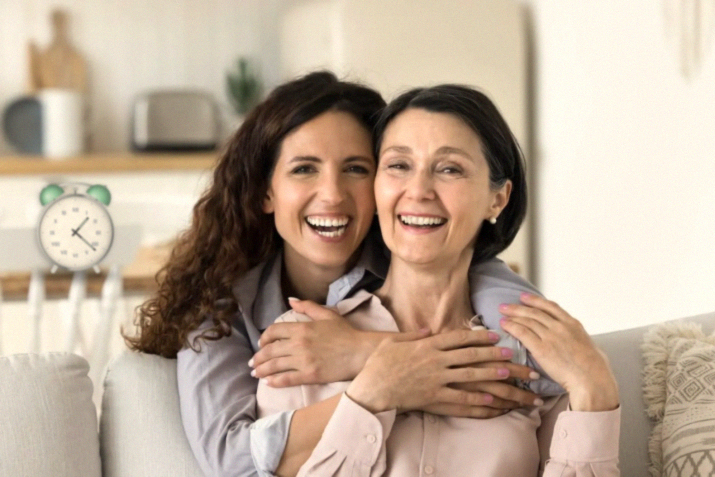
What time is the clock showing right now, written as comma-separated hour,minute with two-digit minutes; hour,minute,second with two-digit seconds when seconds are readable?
1,22
